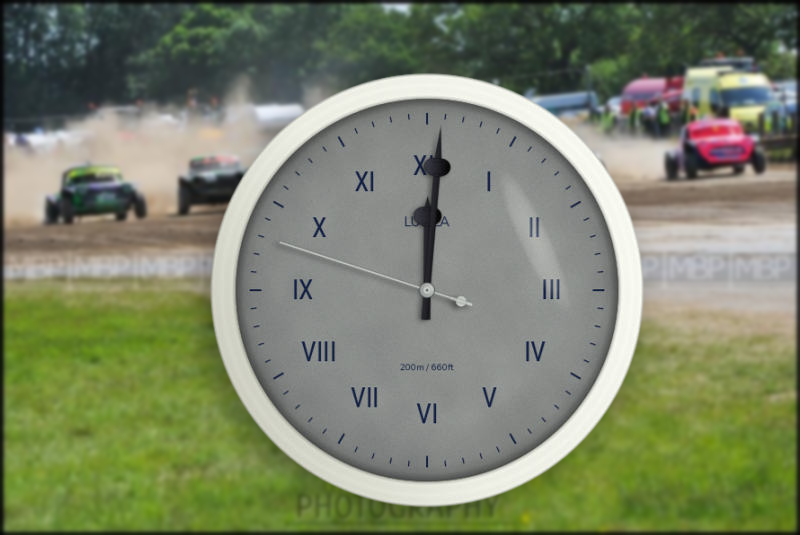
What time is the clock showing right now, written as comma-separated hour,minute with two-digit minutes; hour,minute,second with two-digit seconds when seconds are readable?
12,00,48
